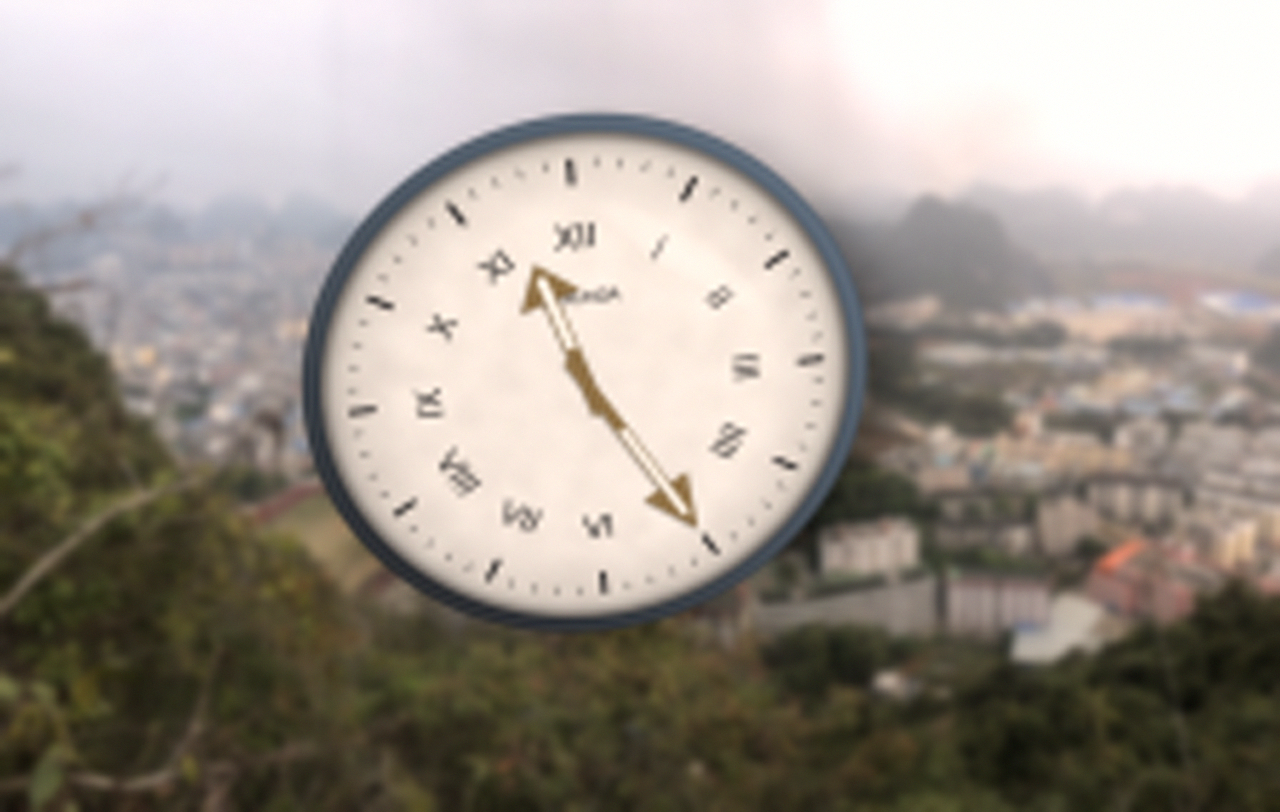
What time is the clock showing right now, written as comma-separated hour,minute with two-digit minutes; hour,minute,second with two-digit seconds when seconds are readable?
11,25
